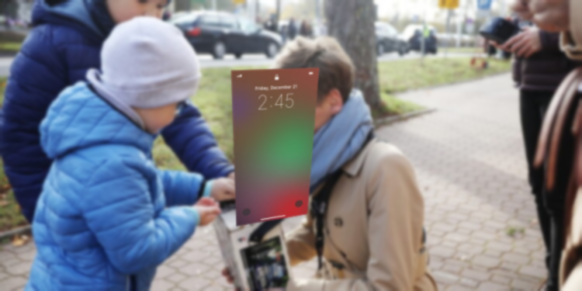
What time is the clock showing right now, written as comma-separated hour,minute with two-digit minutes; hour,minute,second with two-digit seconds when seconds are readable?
2,45
